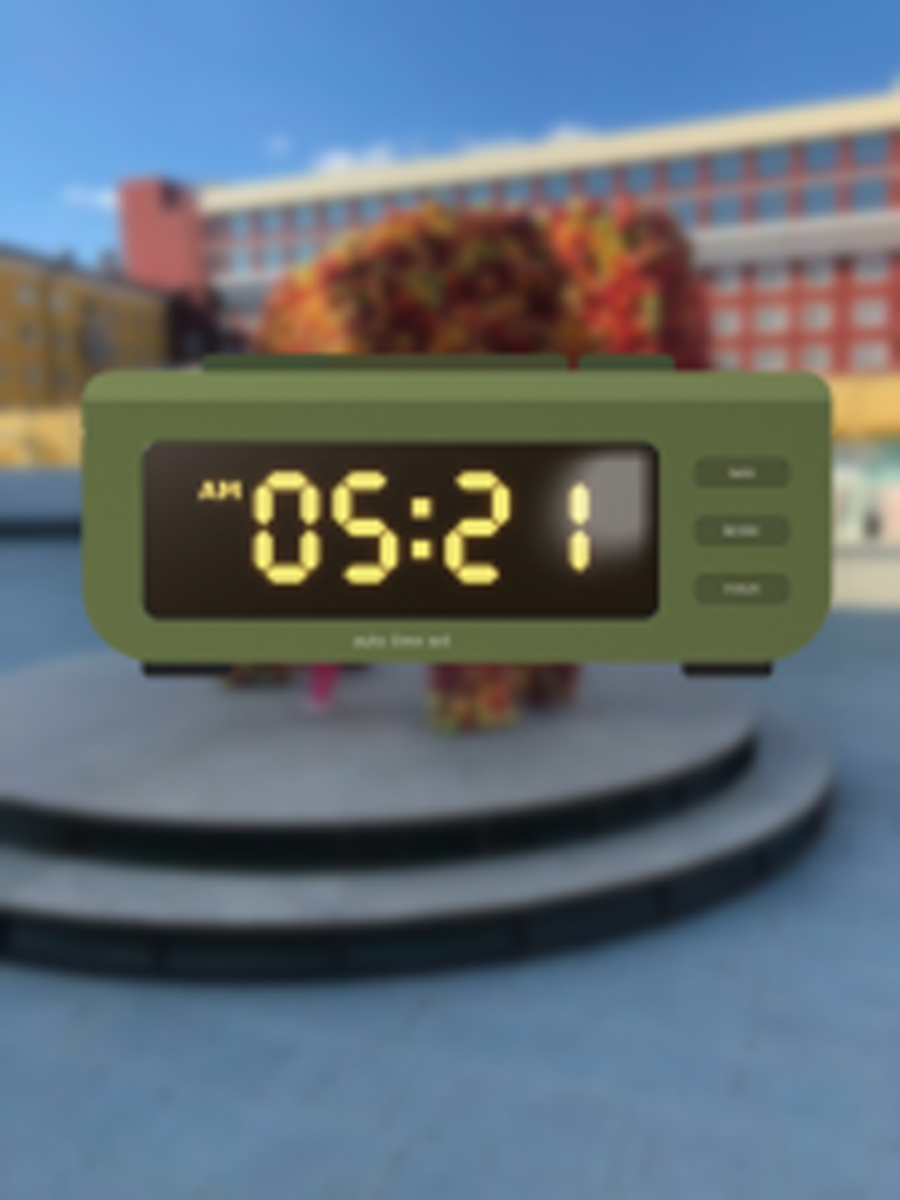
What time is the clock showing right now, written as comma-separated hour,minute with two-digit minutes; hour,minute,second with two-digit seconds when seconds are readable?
5,21
